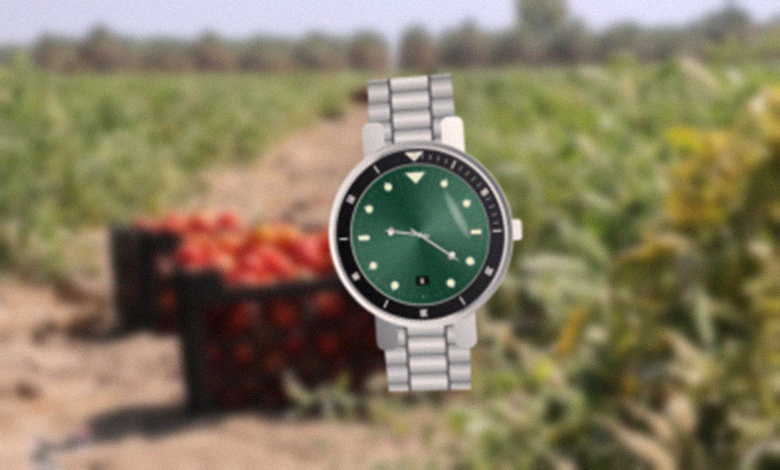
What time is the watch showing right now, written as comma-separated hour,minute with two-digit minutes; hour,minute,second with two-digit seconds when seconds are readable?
9,21
